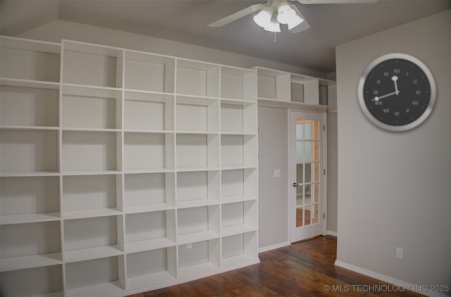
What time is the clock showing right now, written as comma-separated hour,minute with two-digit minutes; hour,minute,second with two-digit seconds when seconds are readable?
11,42
